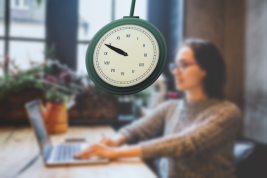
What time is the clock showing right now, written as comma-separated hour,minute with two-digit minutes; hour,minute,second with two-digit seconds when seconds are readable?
9,49
